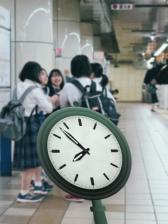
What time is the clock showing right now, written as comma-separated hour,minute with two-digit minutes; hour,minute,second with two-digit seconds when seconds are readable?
7,53
